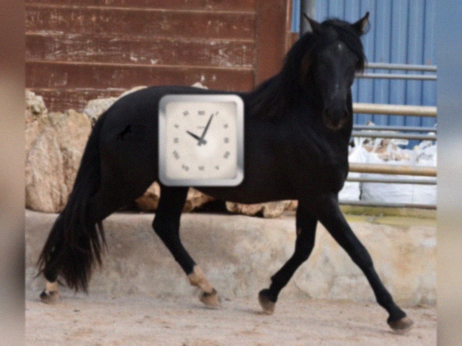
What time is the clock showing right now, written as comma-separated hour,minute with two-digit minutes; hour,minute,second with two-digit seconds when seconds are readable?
10,04
